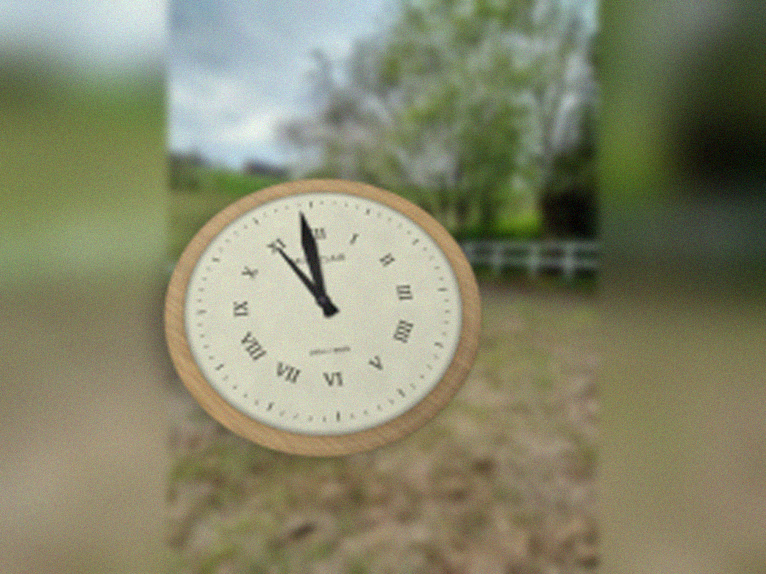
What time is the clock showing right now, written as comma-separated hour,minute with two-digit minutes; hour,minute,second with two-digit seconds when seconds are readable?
10,59
